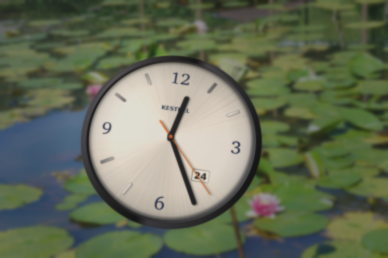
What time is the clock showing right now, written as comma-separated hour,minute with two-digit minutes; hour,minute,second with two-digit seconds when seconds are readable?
12,25,23
